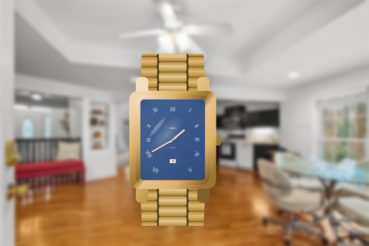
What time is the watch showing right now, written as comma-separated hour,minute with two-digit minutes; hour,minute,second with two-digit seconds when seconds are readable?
1,40
